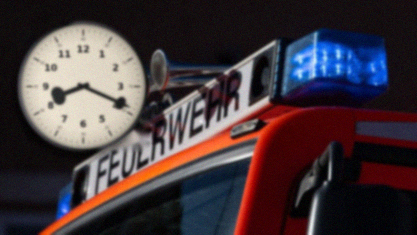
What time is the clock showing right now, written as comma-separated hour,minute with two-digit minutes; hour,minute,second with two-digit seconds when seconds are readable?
8,19
